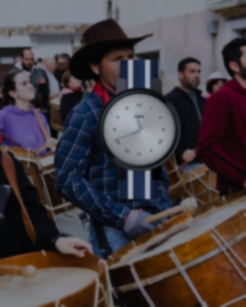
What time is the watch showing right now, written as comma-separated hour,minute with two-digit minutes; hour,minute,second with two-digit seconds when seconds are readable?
11,41
